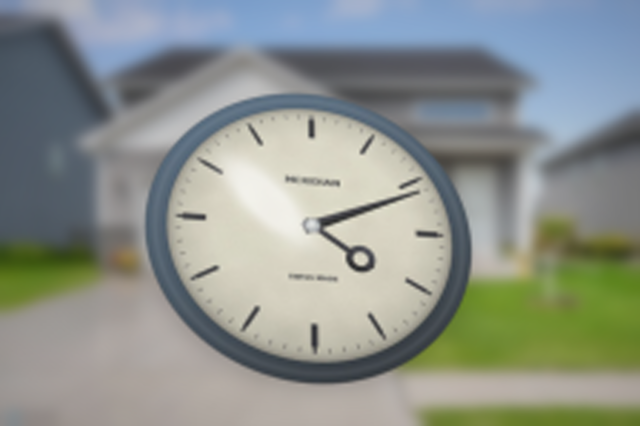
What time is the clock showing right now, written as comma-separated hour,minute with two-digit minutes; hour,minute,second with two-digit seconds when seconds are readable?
4,11
